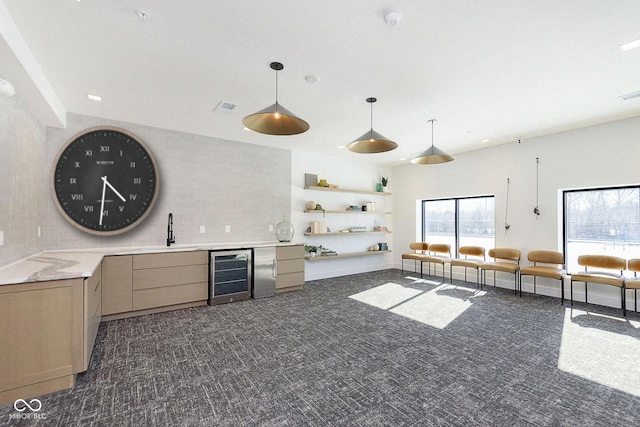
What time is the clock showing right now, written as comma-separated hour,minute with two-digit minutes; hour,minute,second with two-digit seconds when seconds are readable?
4,31
